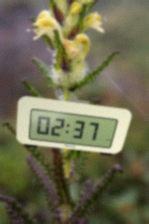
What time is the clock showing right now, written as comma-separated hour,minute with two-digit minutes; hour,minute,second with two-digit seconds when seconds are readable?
2,37
